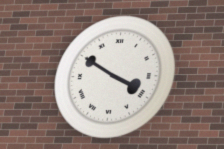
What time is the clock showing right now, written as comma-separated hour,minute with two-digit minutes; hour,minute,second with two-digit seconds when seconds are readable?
3,50
